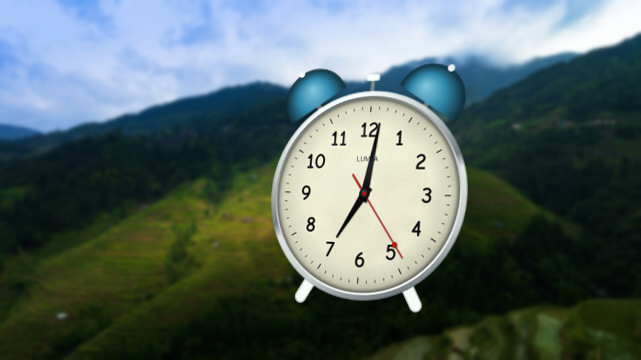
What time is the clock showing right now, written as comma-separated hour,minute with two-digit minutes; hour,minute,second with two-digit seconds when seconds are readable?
7,01,24
